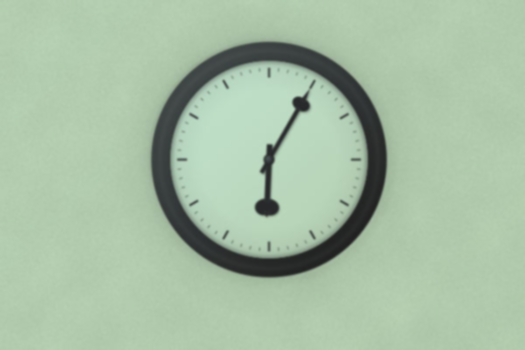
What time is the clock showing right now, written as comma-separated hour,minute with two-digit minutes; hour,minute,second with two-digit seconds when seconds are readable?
6,05
